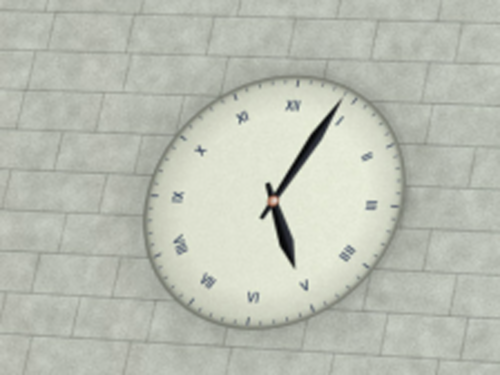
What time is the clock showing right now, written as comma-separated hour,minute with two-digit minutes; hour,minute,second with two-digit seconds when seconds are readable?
5,04
